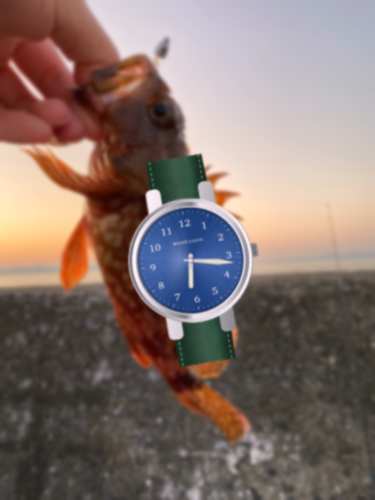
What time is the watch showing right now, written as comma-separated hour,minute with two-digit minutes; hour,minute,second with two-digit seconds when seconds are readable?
6,17
